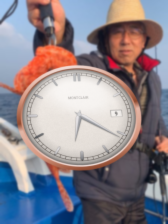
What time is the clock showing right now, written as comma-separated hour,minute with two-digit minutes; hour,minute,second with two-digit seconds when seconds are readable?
6,21
